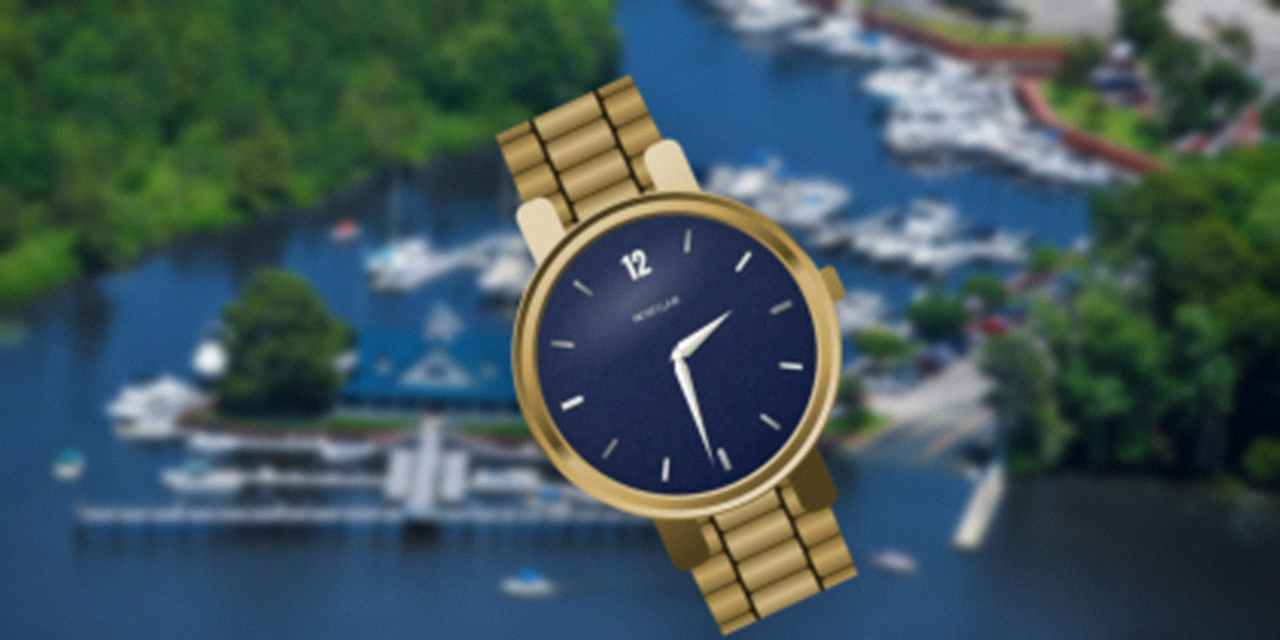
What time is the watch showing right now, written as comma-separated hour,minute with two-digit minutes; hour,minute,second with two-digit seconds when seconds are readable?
2,31
